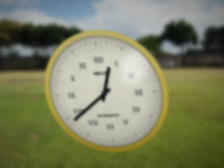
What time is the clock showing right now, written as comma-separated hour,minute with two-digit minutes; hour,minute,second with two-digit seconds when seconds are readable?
12,39
